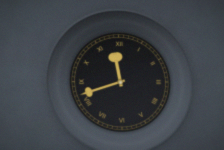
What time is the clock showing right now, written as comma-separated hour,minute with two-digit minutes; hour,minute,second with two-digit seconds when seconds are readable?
11,42
